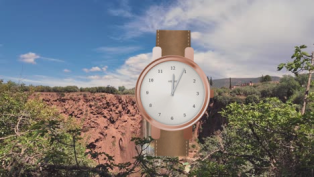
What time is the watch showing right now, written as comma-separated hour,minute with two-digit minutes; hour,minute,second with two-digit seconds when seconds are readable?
12,04
